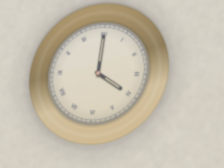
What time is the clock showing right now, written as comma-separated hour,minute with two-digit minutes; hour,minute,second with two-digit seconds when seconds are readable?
4,00
